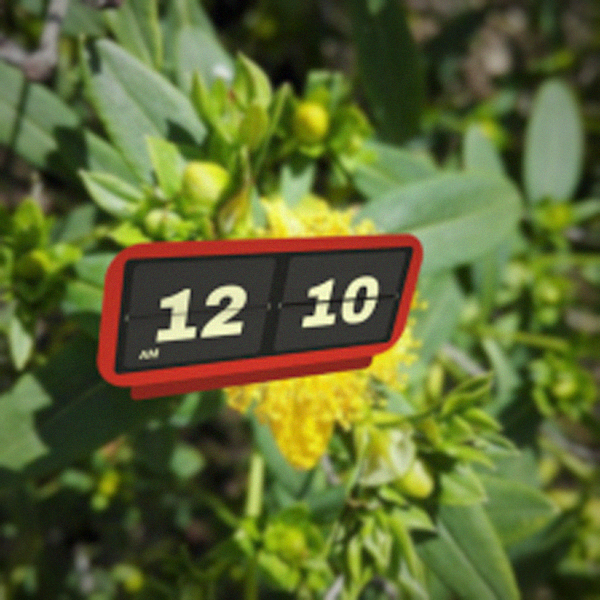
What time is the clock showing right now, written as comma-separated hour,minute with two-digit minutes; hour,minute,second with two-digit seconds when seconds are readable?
12,10
